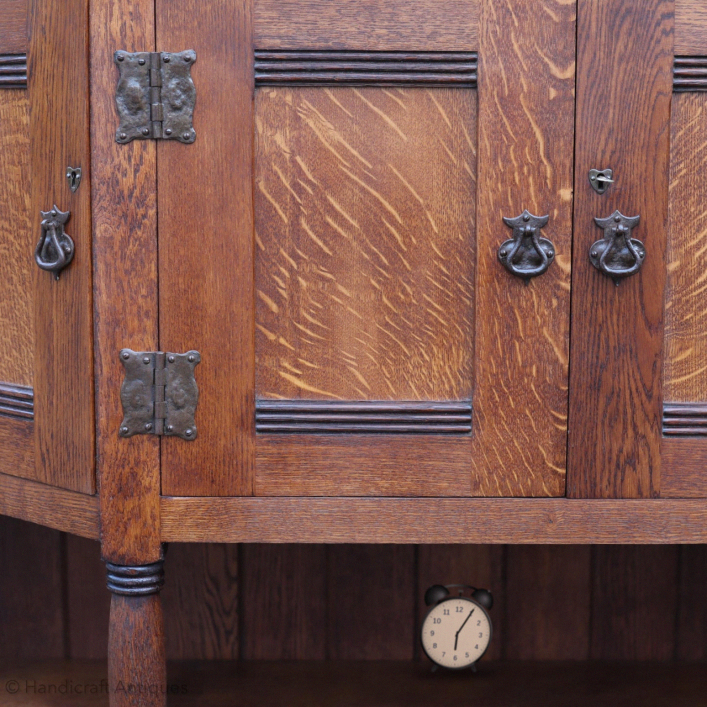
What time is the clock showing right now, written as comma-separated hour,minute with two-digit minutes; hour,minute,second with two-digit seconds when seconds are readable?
6,05
